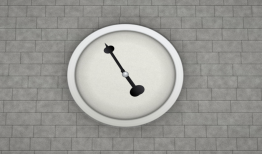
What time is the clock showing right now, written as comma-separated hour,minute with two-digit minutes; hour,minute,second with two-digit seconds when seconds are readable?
4,55
